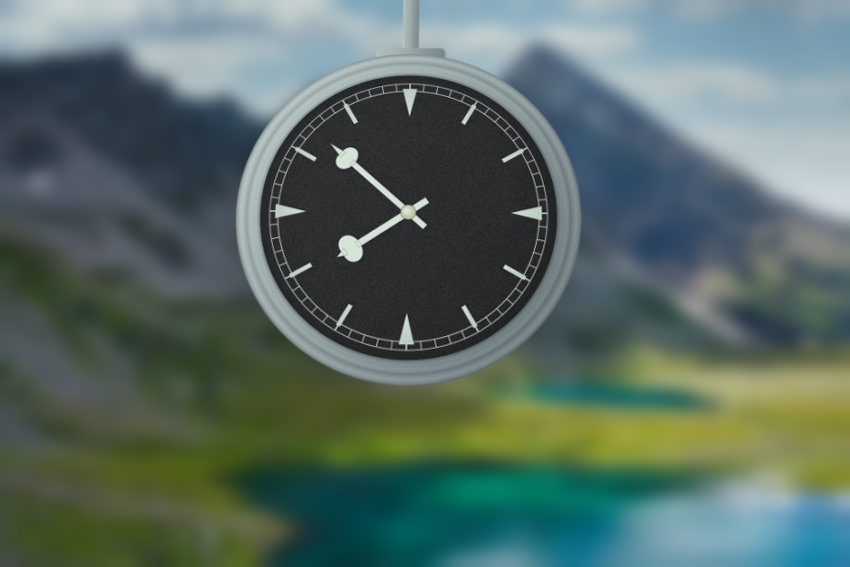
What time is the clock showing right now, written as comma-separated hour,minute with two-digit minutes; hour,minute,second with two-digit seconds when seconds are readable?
7,52
